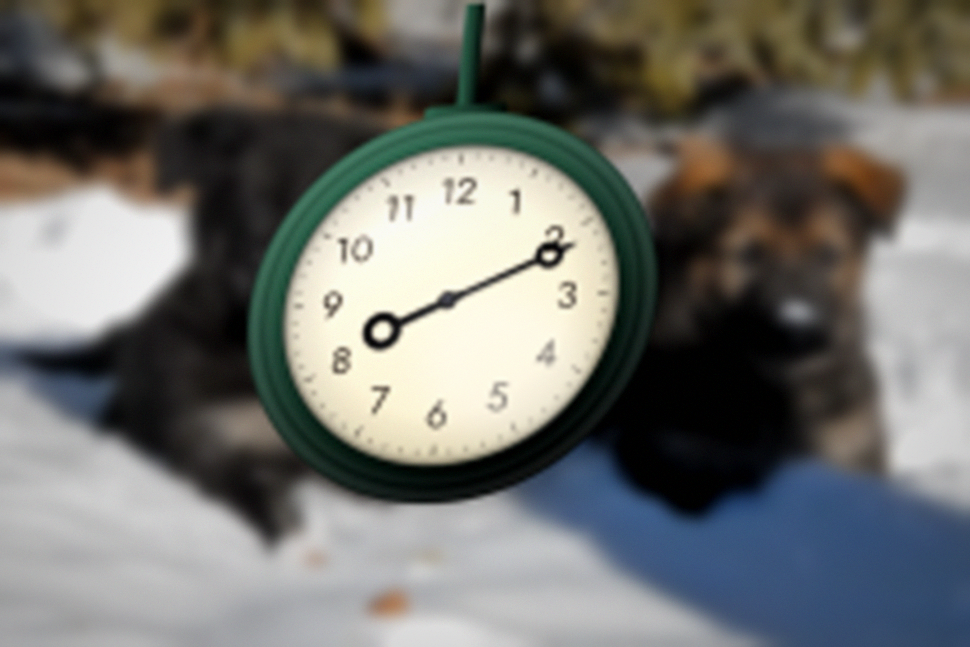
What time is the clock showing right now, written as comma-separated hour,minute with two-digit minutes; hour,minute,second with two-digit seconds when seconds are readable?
8,11
